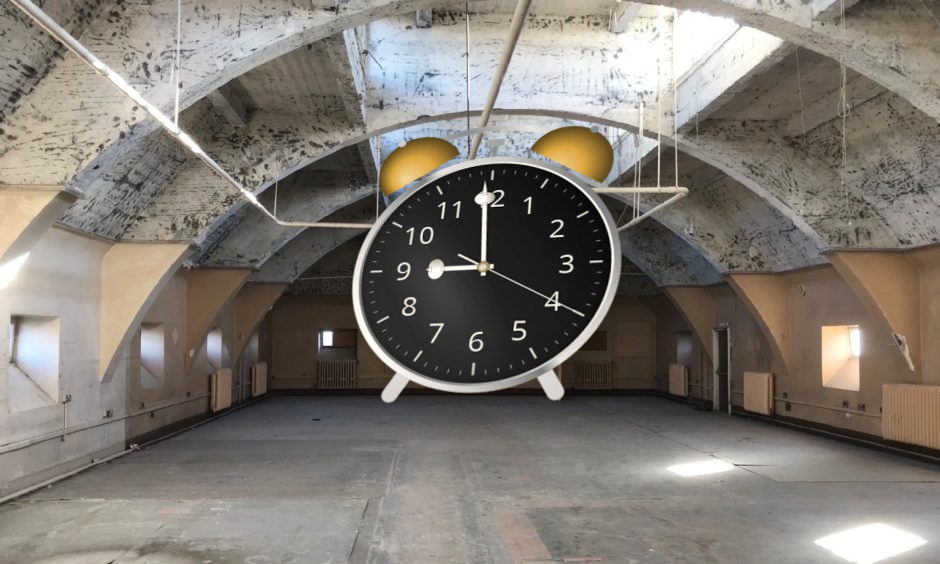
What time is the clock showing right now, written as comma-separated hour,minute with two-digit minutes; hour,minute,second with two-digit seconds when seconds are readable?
8,59,20
